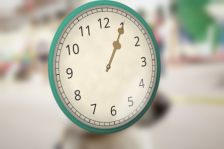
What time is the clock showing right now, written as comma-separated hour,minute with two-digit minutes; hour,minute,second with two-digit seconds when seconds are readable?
1,05
